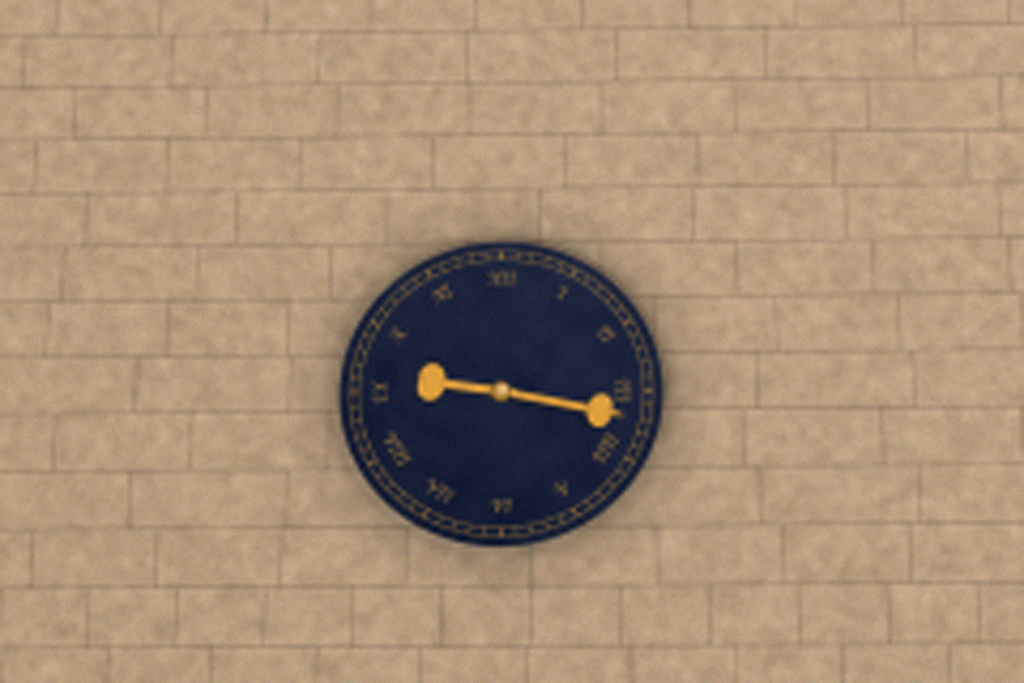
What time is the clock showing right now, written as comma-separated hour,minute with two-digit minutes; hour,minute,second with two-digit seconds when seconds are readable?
9,17
